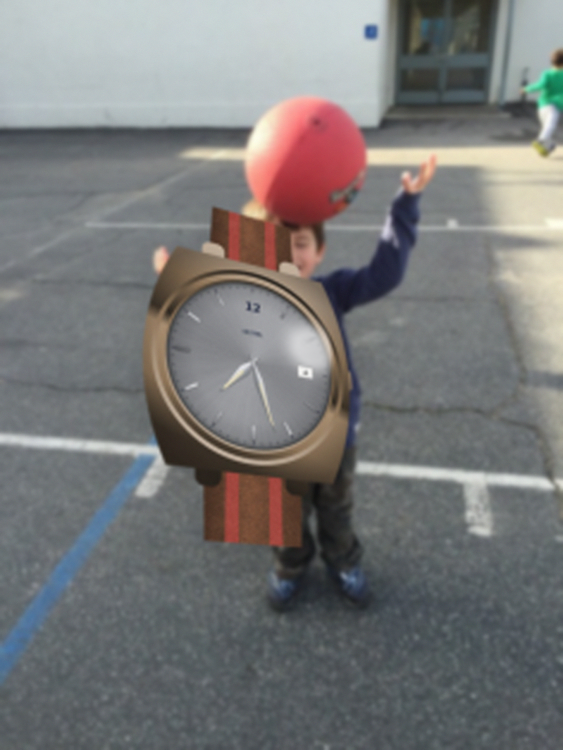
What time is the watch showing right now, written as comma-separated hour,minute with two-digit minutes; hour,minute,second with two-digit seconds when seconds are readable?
7,27
